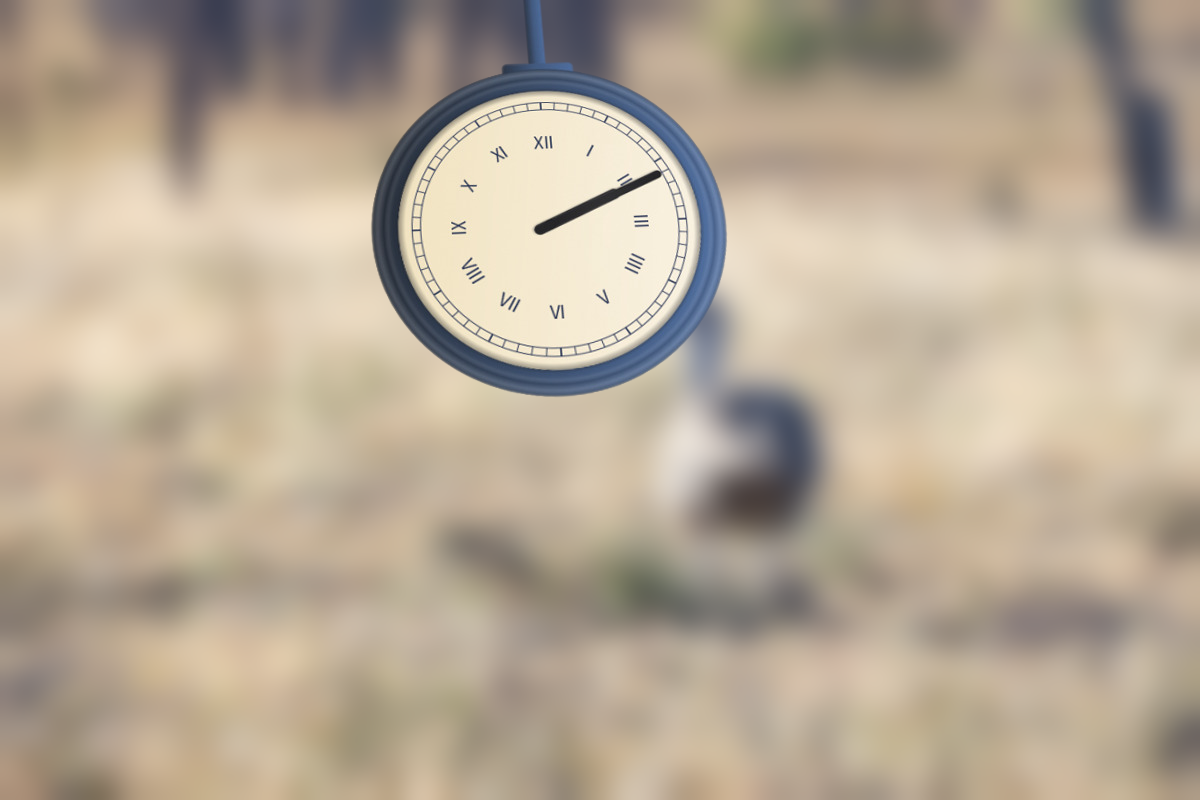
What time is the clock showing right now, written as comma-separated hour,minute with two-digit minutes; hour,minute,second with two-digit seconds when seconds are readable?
2,11
